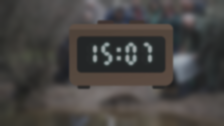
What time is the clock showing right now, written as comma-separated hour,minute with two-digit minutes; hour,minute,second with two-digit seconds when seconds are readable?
15,07
